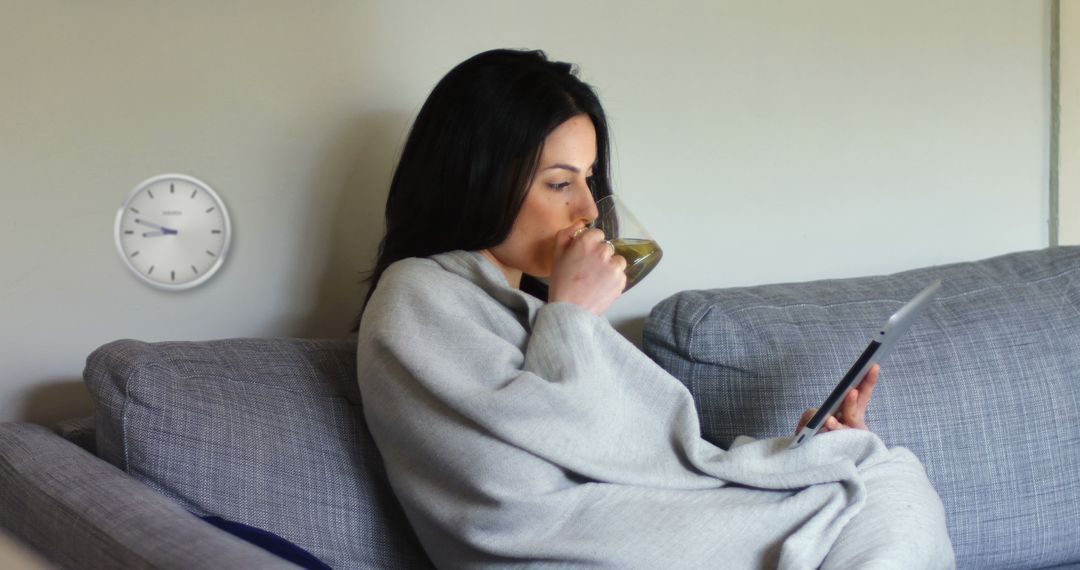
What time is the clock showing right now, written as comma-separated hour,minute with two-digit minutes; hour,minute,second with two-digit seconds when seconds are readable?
8,48
